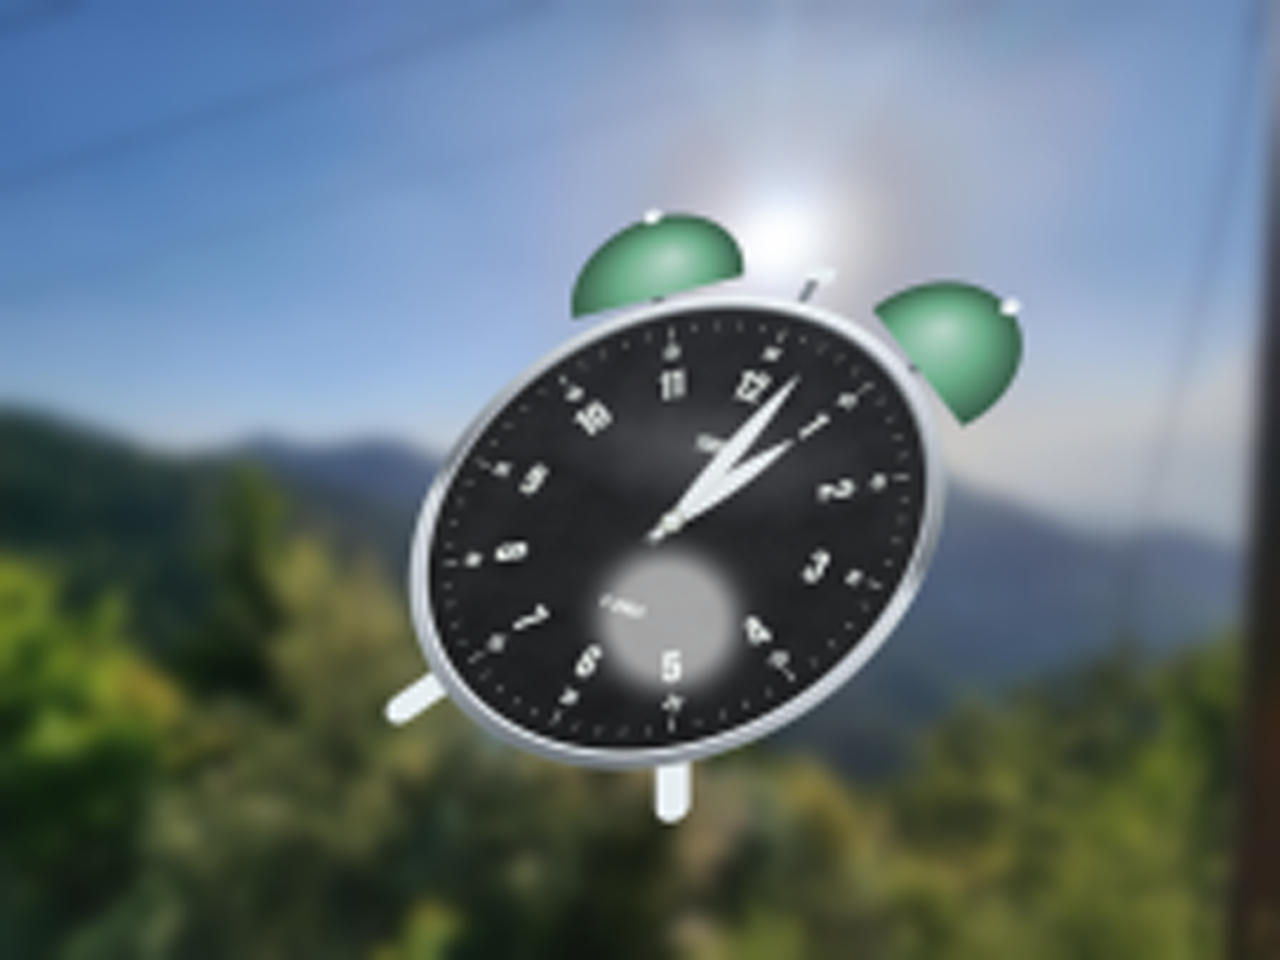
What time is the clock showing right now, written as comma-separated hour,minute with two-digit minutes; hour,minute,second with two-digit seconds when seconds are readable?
1,02
